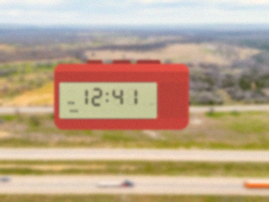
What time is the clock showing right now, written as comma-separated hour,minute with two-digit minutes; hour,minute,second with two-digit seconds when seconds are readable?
12,41
